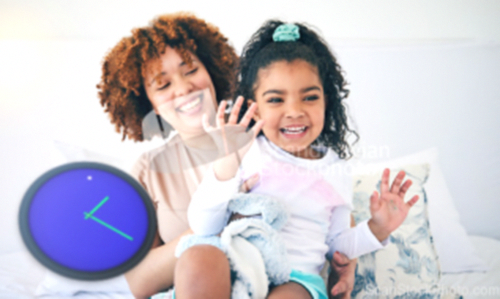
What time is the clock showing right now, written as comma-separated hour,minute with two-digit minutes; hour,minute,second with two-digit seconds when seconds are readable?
1,20
